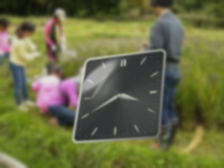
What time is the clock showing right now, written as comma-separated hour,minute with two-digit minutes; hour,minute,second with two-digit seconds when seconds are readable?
3,40
